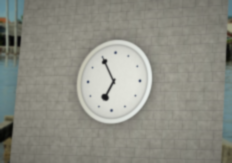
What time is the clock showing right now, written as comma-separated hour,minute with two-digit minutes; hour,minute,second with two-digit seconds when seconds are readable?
6,55
